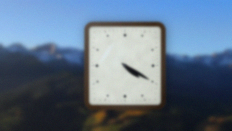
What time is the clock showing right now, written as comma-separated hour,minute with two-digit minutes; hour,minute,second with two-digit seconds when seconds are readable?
4,20
